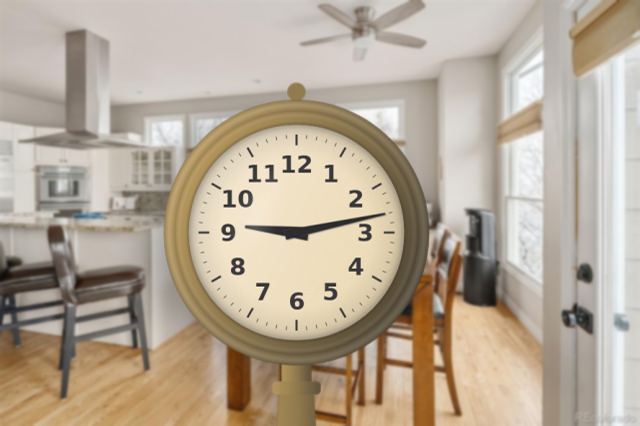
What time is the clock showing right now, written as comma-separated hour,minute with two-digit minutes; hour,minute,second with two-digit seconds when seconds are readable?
9,13
